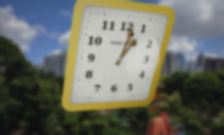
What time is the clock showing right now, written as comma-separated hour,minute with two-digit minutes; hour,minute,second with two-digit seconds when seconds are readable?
1,02
